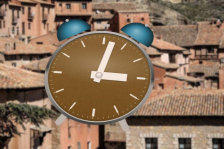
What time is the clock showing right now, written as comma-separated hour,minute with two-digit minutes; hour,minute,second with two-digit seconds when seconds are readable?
3,02
